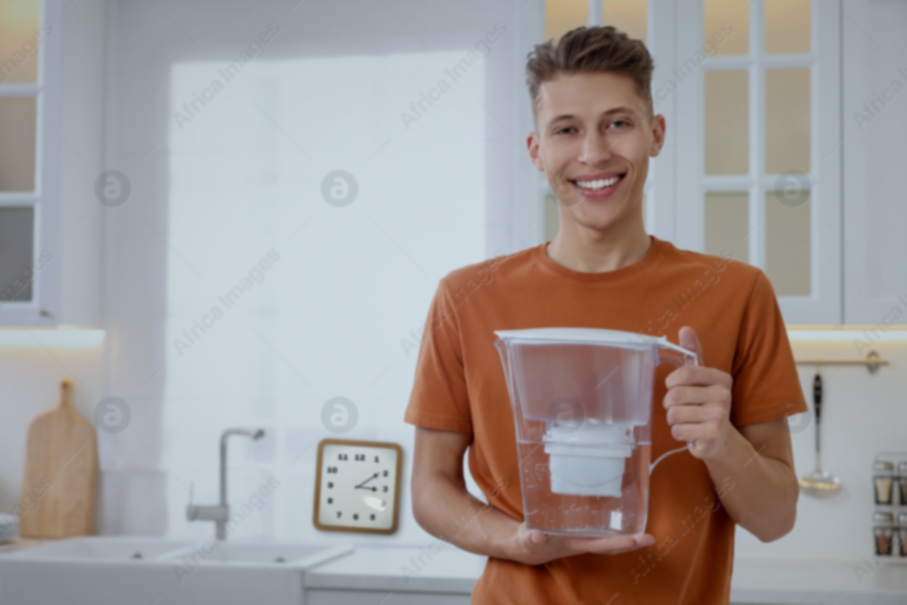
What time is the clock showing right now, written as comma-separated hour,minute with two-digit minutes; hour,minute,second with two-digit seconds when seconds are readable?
3,09
